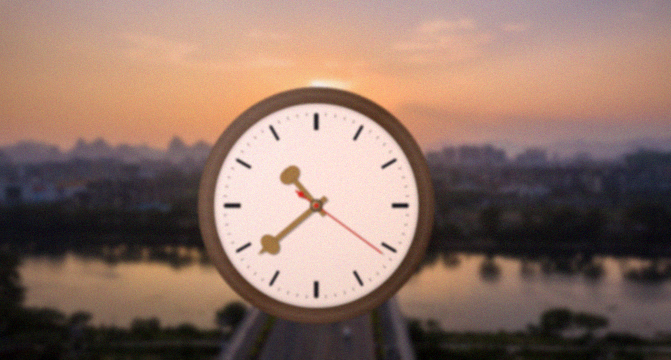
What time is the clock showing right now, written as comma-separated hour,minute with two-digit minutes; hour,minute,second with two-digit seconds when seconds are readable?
10,38,21
